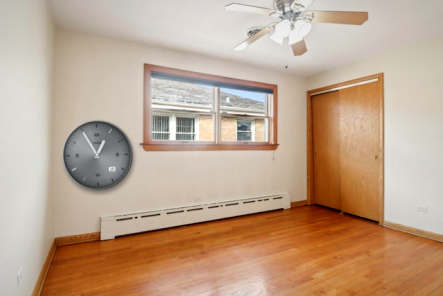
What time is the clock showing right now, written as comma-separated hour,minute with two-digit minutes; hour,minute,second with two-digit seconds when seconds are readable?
12,55
